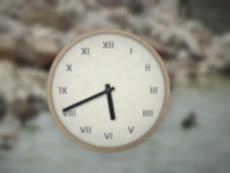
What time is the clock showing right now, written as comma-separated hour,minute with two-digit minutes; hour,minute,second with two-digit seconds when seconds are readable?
5,41
